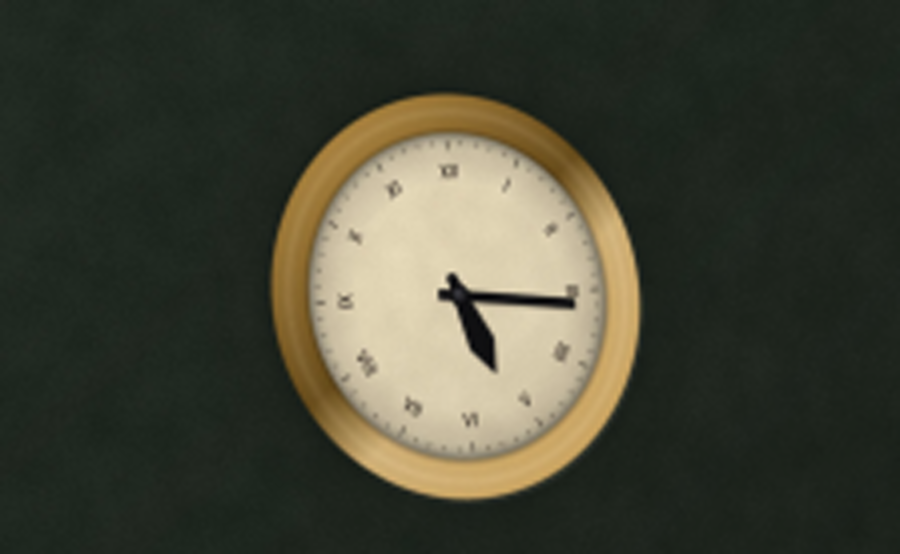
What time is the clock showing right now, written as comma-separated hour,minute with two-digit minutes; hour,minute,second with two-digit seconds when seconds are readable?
5,16
